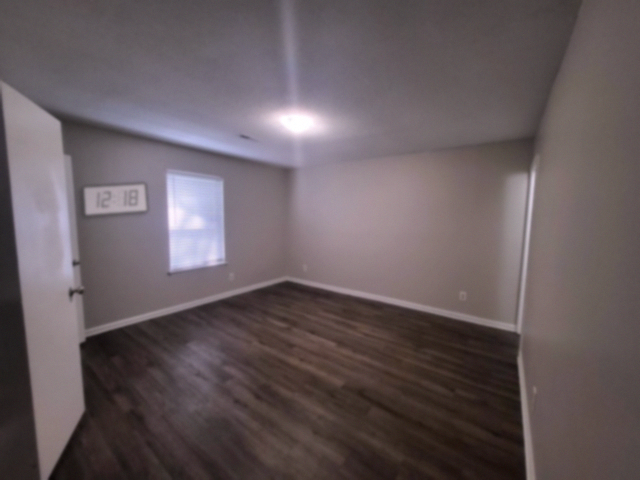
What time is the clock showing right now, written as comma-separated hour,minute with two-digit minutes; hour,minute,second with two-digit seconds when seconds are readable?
12,18
